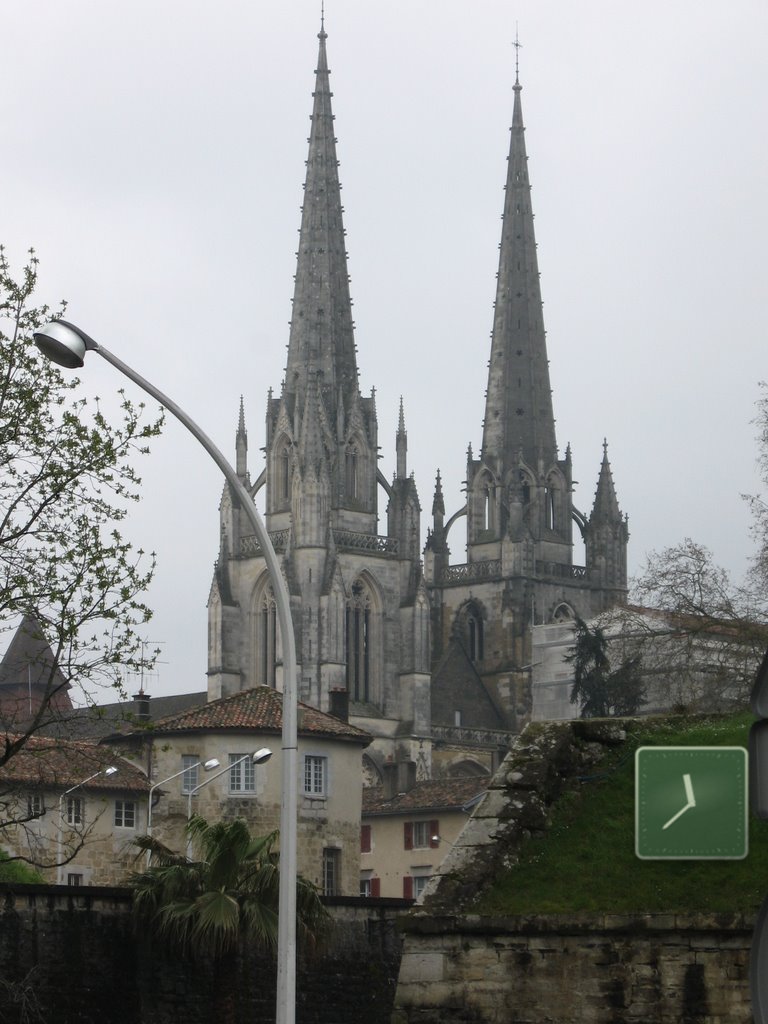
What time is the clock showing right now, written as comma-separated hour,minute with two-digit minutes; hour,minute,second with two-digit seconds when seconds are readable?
11,38
